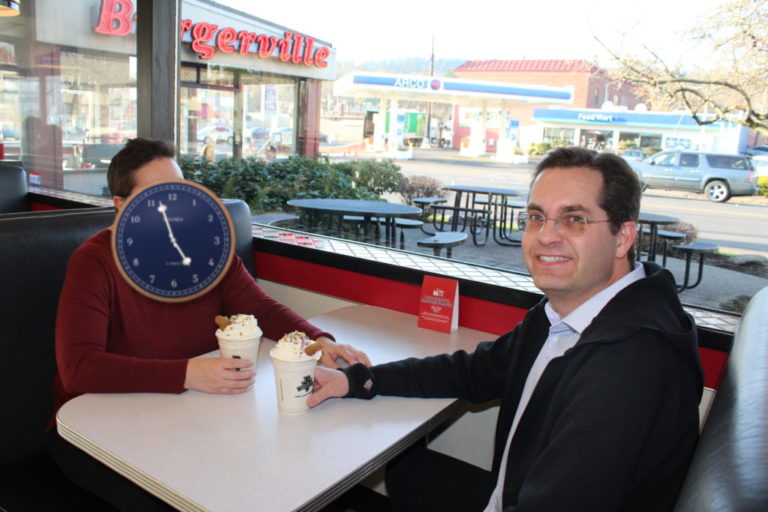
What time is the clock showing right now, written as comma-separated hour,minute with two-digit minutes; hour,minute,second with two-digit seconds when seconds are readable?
4,57
